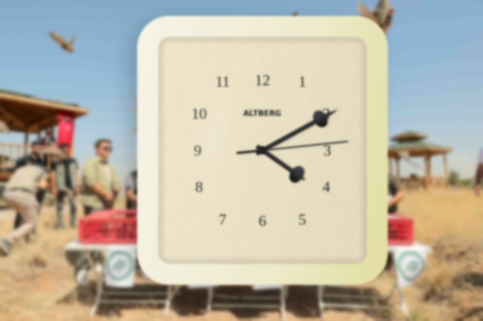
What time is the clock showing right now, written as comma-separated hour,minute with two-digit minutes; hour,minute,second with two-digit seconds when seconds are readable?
4,10,14
